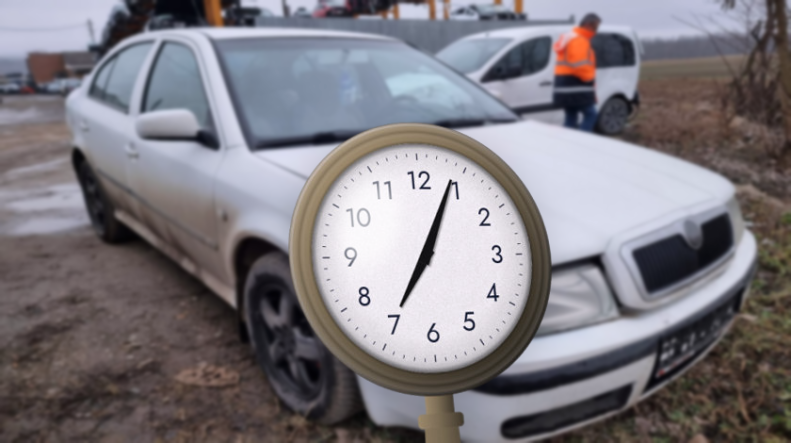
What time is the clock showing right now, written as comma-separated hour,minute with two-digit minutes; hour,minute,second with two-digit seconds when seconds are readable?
7,04
